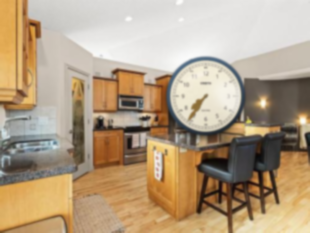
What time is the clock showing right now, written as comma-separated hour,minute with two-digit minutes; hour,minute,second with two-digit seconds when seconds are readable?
7,36
